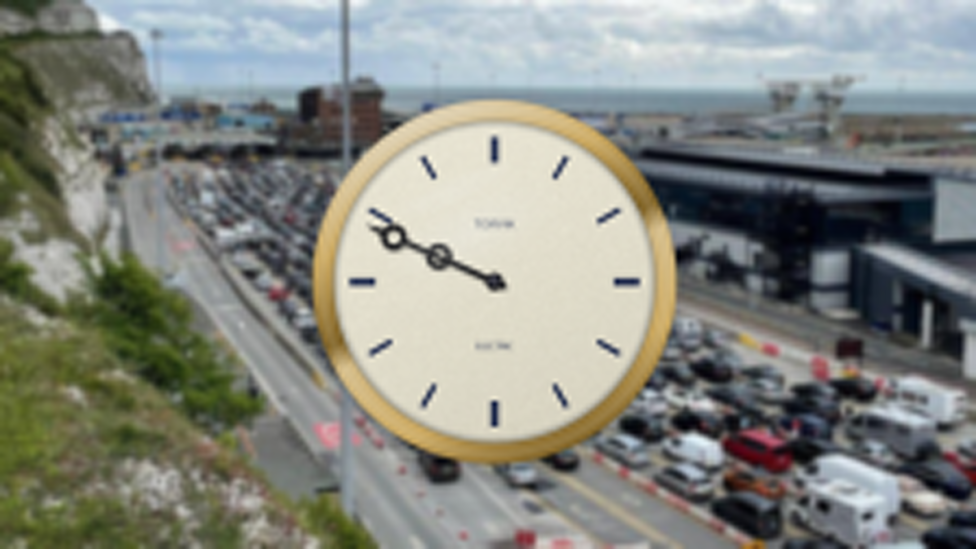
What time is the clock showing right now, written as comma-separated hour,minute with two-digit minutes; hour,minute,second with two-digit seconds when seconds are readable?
9,49
